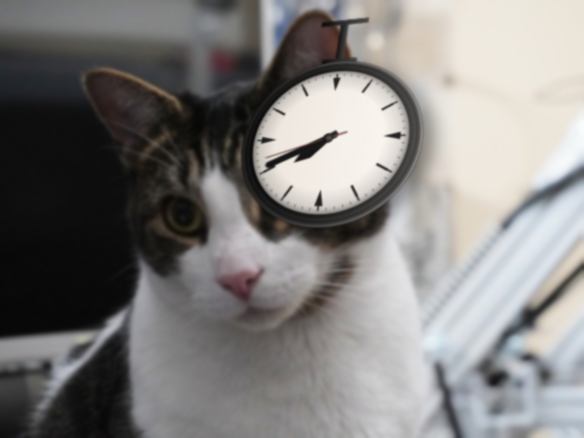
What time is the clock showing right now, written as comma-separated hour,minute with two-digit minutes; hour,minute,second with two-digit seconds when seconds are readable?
7,40,42
